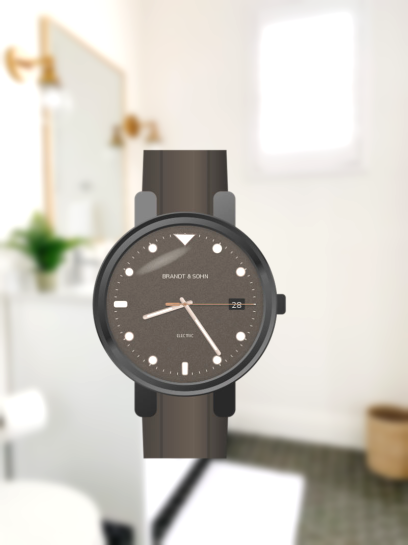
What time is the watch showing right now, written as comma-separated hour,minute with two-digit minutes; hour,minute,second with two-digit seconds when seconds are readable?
8,24,15
